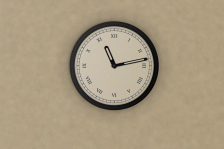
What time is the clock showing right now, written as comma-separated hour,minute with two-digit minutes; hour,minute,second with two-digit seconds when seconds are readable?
11,13
